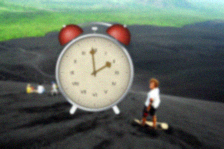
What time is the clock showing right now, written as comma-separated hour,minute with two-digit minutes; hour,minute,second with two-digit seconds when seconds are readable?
1,59
